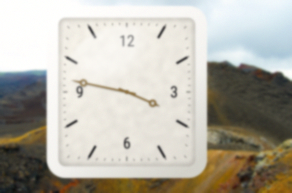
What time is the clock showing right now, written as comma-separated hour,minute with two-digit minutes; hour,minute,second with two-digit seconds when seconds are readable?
3,47
